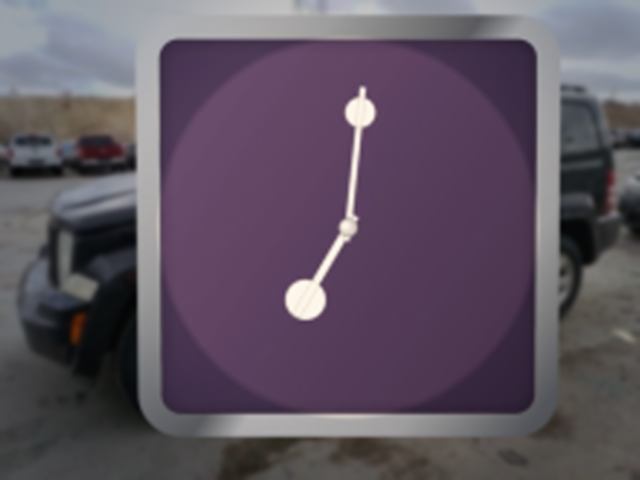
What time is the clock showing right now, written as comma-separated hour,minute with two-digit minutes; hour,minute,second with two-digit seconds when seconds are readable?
7,01
